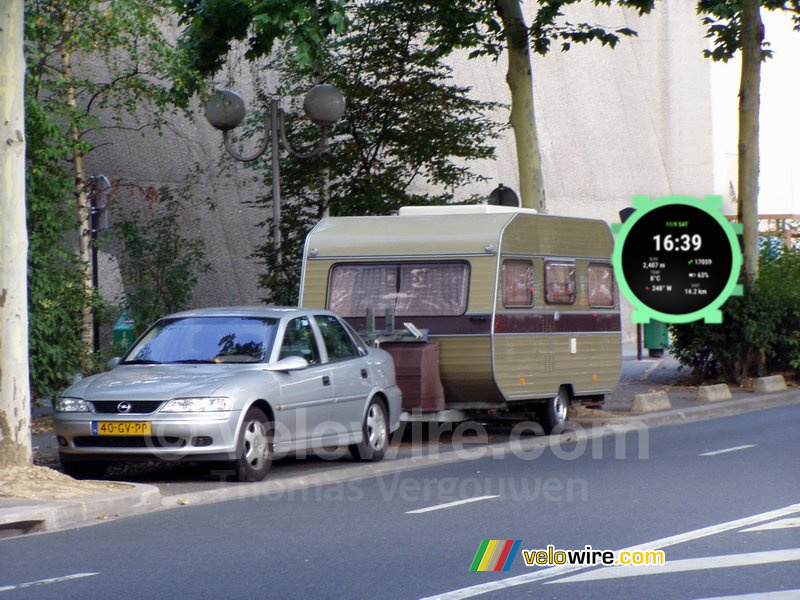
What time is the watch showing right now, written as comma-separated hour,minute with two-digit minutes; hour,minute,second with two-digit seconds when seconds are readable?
16,39
